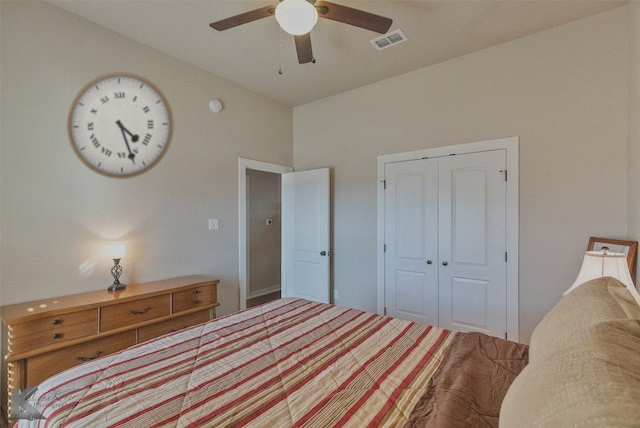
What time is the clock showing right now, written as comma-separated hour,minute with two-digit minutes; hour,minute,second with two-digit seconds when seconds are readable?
4,27
